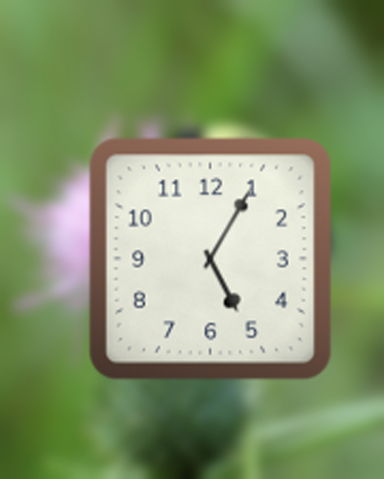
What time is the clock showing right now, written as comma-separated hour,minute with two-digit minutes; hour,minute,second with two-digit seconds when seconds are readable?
5,05
